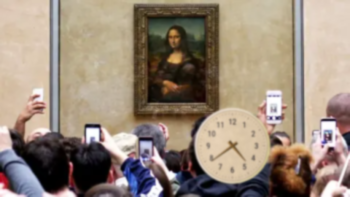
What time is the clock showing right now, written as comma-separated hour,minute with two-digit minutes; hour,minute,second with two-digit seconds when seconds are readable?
4,39
